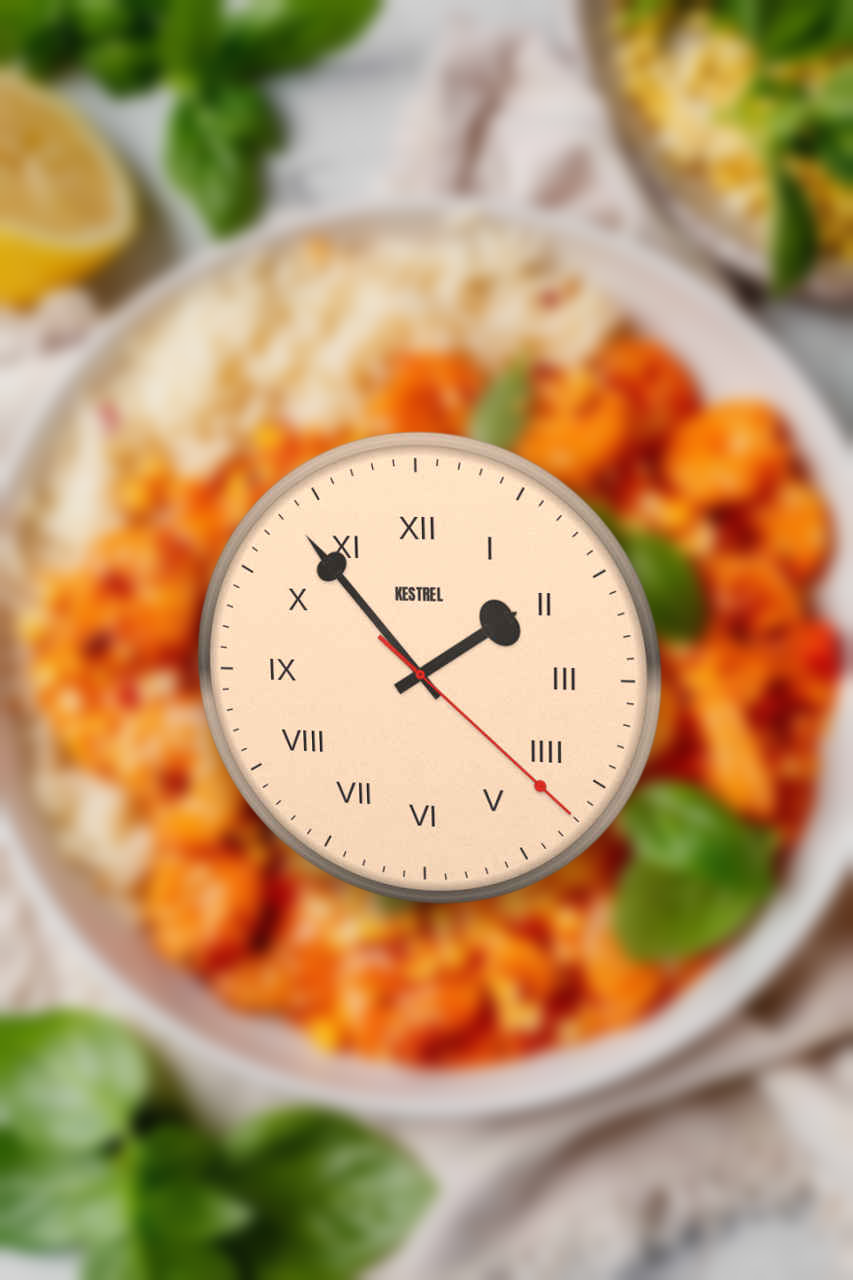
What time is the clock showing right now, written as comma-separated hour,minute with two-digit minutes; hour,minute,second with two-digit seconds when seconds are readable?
1,53,22
